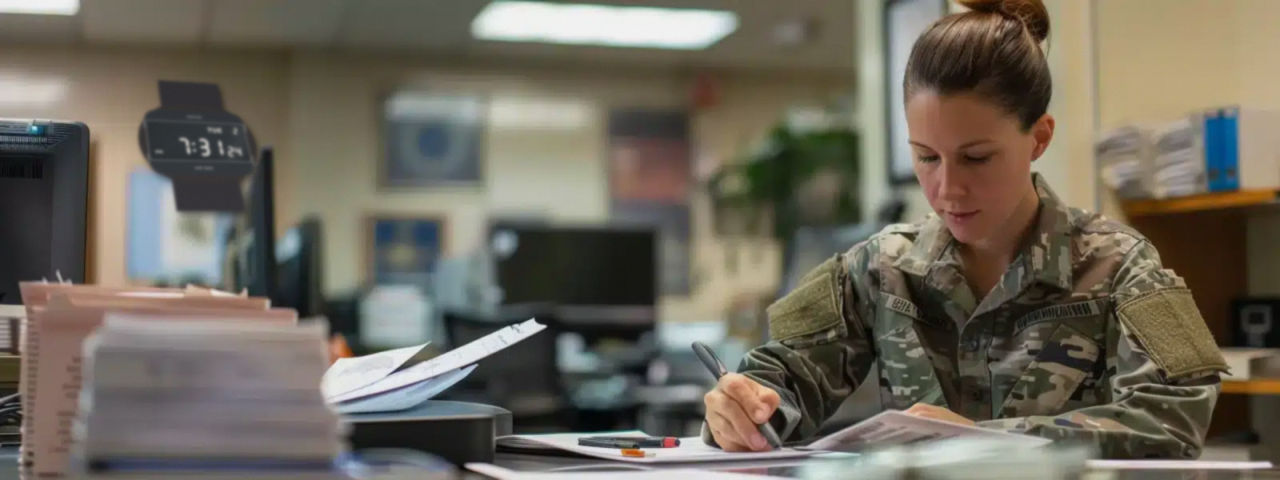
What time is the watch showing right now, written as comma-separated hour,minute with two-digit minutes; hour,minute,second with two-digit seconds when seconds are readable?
7,31
